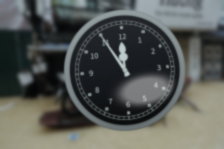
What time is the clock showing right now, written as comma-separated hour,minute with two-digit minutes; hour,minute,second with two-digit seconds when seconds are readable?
11,55
